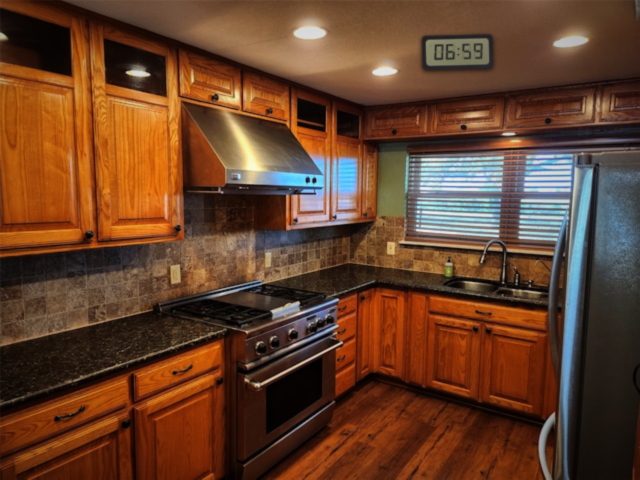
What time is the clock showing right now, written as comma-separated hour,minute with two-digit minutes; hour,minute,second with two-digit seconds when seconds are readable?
6,59
